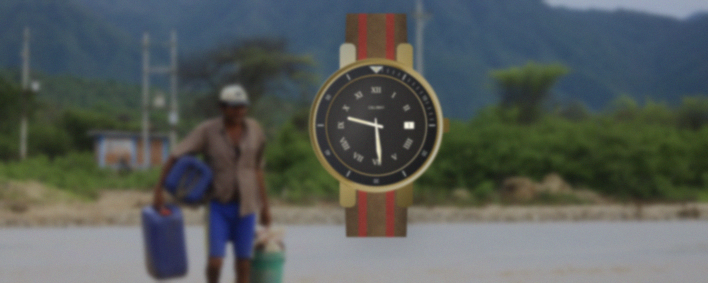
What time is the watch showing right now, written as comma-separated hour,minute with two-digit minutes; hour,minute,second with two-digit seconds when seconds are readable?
9,29
